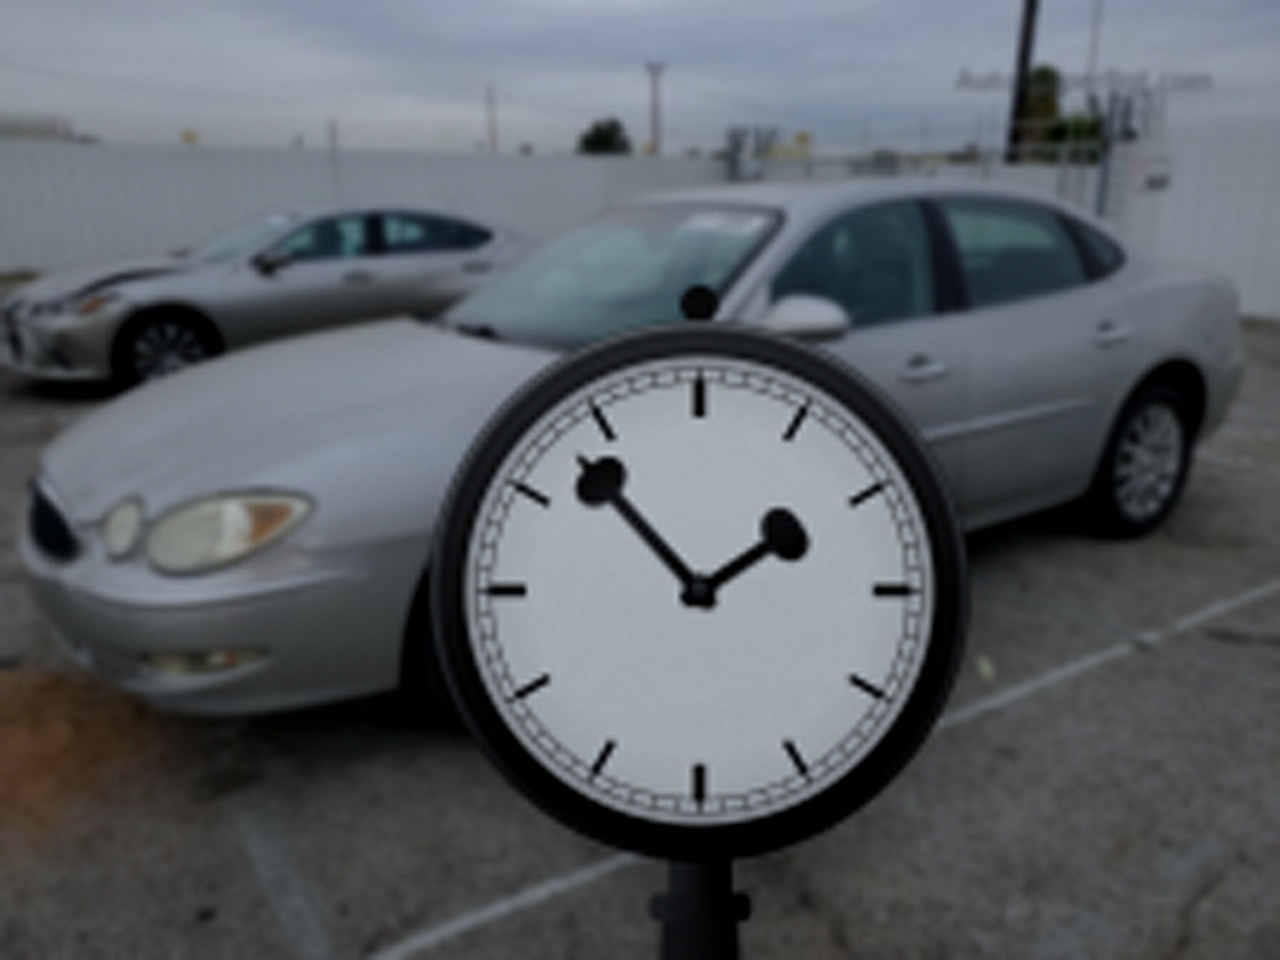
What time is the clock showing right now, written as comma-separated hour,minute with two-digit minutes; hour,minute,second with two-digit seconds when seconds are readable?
1,53
